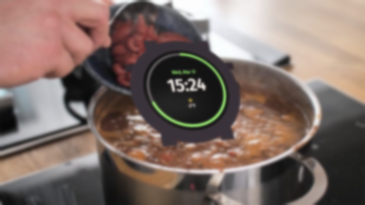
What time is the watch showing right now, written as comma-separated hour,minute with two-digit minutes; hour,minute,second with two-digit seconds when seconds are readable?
15,24
